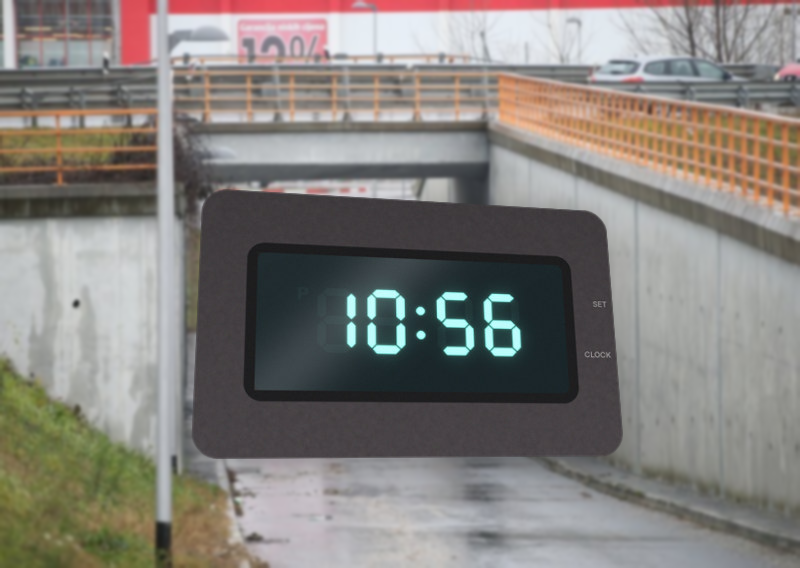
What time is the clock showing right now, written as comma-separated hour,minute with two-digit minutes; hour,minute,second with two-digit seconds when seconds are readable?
10,56
